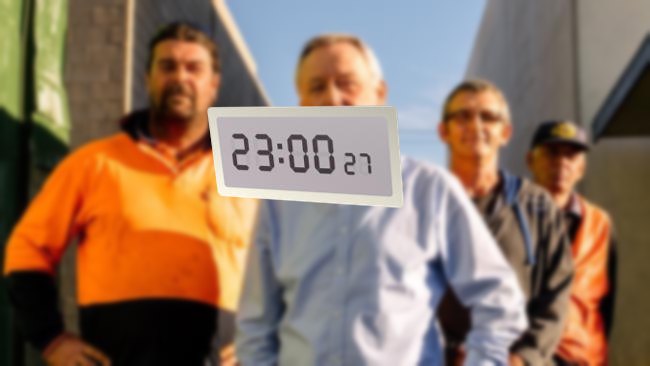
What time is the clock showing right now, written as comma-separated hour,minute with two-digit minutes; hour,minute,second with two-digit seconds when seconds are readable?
23,00,27
